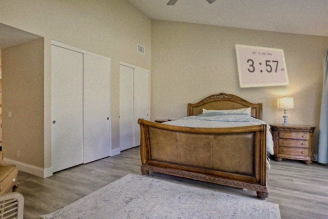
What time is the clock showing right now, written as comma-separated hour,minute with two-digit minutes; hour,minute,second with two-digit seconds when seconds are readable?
3,57
